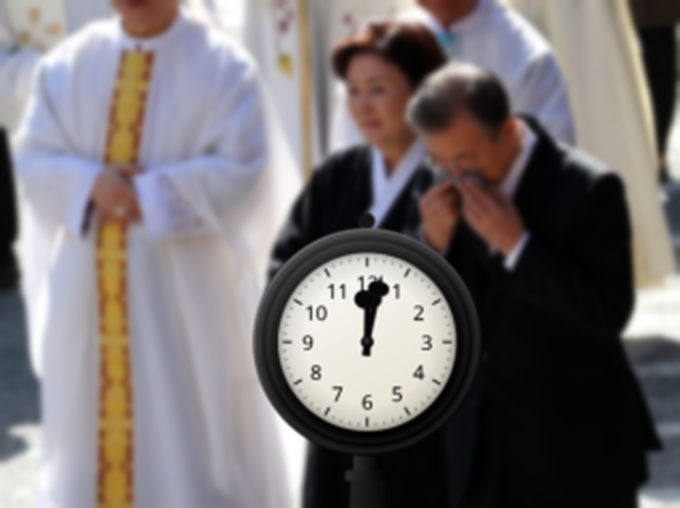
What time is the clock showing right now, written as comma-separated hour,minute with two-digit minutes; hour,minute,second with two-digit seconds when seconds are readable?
12,02
